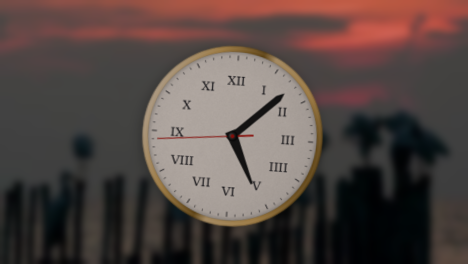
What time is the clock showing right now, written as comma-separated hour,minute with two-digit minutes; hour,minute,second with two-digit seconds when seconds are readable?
5,07,44
